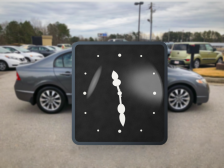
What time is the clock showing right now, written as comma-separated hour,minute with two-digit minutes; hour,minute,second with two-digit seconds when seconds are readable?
11,29
